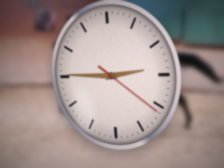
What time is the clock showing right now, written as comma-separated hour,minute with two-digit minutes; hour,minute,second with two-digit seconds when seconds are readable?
2,45,21
